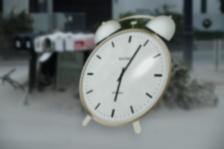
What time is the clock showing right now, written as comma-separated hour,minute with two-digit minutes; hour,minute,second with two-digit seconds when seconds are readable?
6,04
